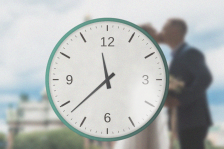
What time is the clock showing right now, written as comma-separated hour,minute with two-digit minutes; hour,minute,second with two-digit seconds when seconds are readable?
11,38
